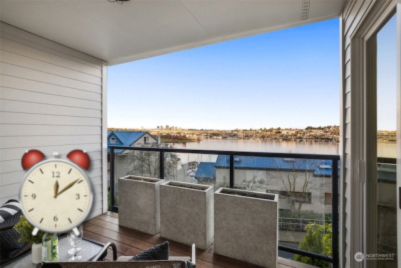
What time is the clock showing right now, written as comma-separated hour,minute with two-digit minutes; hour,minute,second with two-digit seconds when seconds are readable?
12,09
